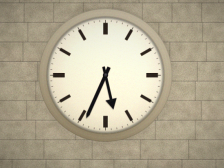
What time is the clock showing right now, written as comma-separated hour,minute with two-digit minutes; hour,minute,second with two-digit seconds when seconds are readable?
5,34
